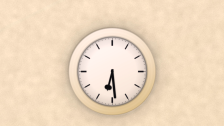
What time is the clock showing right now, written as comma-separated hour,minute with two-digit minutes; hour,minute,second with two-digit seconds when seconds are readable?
6,29
